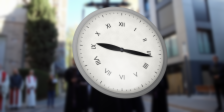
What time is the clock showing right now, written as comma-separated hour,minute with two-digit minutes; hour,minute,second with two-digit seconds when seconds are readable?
9,16
